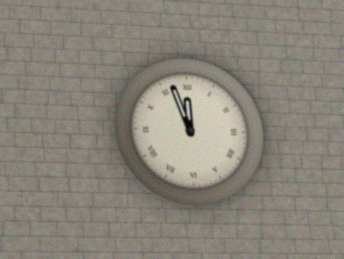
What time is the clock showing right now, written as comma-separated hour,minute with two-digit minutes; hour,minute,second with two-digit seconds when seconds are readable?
11,57
